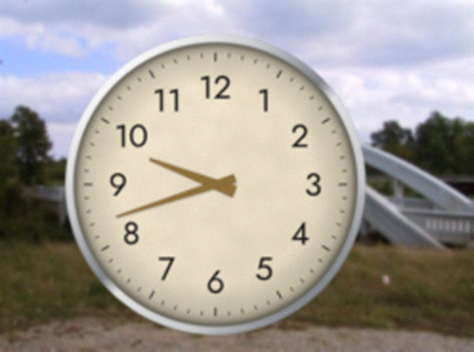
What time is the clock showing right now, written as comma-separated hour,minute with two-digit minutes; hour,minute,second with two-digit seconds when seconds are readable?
9,42
